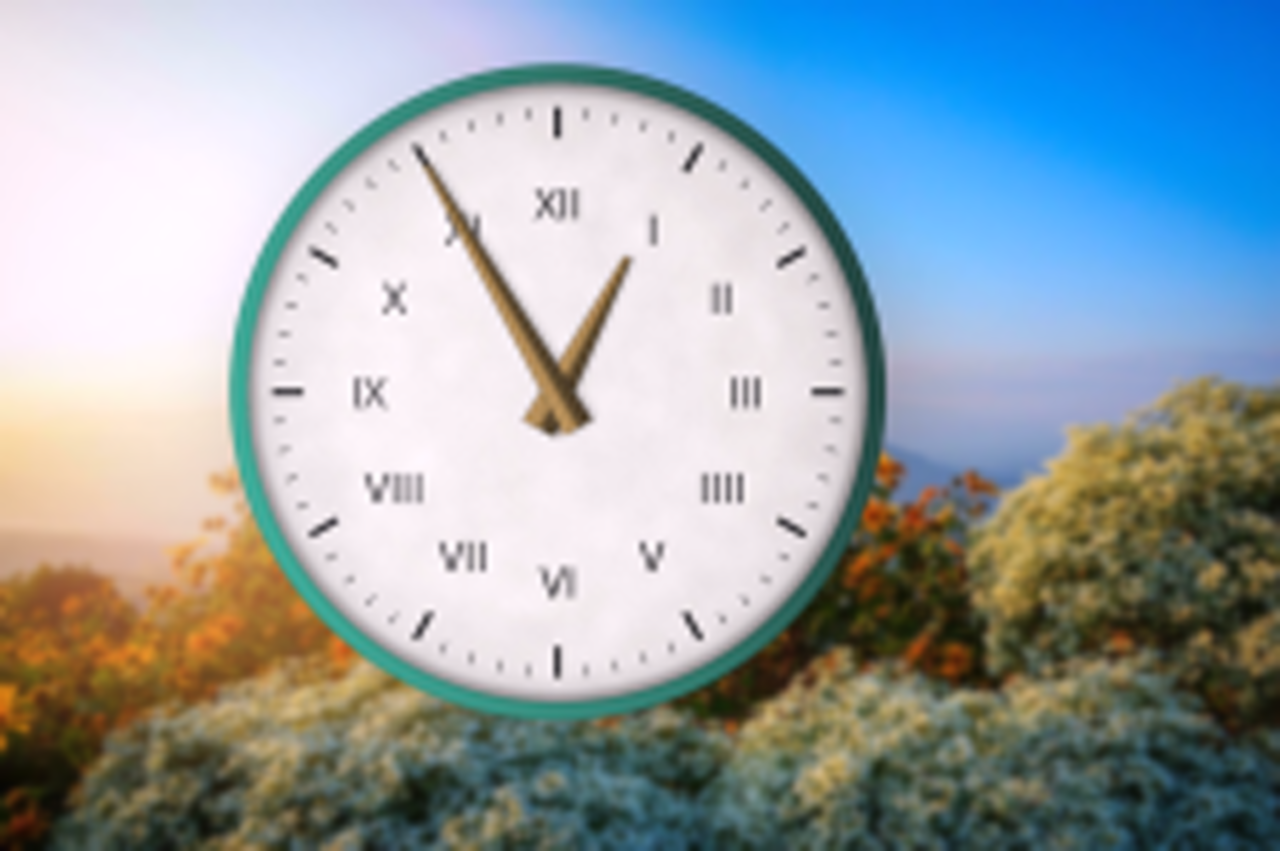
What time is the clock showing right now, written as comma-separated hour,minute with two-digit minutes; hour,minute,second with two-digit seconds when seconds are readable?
12,55
